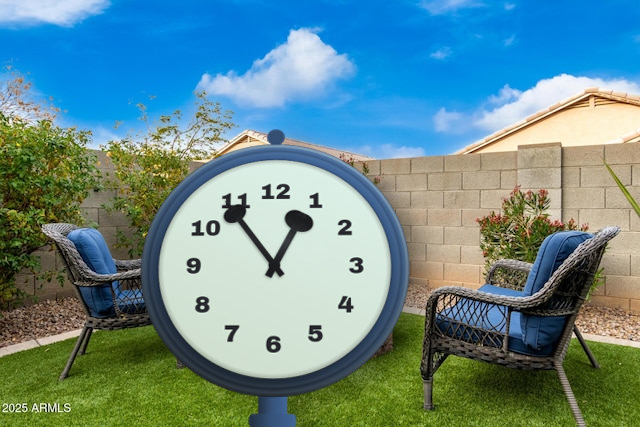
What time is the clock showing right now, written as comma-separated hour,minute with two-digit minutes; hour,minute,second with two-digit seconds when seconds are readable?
12,54
